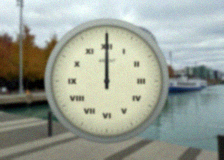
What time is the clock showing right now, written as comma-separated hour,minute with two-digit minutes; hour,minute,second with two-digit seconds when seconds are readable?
12,00
